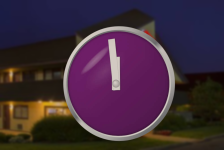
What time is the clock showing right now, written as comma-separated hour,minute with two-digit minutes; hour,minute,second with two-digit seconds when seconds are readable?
11,59
